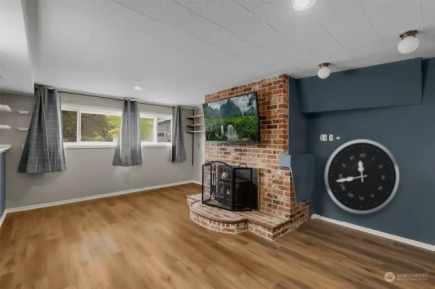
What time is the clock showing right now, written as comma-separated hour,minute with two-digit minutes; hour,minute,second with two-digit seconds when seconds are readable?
11,43
